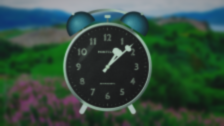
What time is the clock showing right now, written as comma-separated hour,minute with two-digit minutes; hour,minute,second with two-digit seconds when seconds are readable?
1,08
